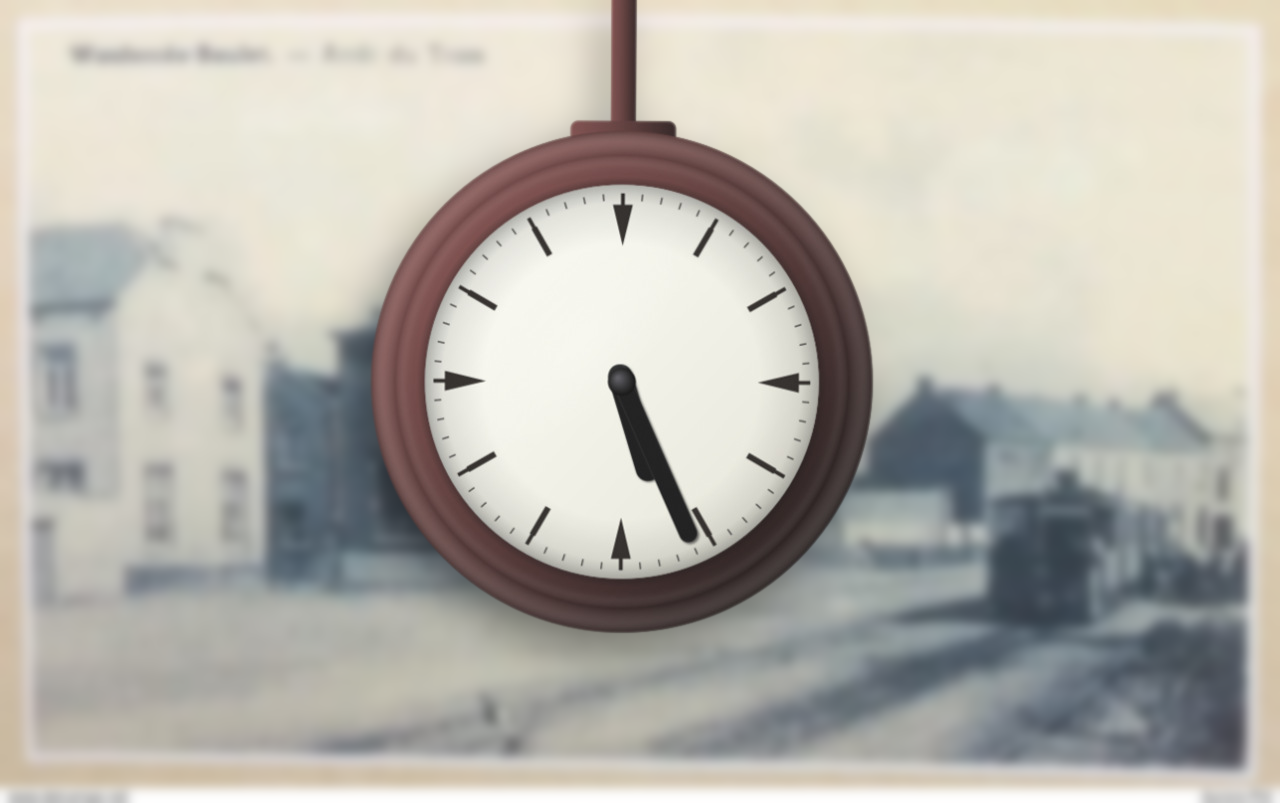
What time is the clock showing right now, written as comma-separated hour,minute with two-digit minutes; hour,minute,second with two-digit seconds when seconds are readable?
5,26
